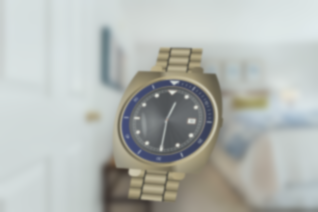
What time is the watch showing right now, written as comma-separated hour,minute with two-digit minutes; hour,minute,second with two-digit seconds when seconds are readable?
12,30
